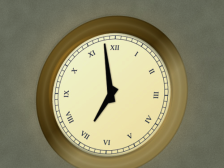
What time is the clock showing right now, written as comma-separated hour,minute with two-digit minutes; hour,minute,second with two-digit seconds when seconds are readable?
6,58
